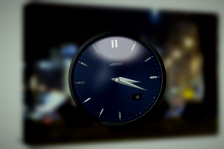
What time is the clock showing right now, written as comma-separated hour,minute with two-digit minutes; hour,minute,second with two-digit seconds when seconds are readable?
3,19
